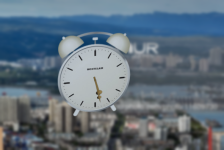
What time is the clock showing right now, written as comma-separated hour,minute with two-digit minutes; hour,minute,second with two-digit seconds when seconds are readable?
5,28
